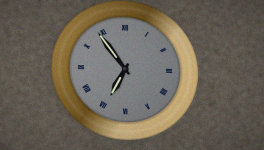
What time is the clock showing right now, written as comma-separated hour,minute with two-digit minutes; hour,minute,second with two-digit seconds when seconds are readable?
6,54
